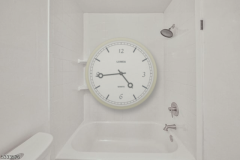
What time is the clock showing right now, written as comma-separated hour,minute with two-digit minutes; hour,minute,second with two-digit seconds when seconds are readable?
4,44
